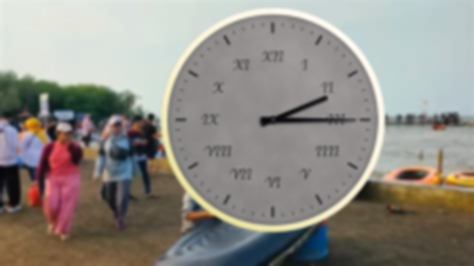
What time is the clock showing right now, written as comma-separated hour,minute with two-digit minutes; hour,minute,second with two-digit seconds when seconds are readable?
2,15
